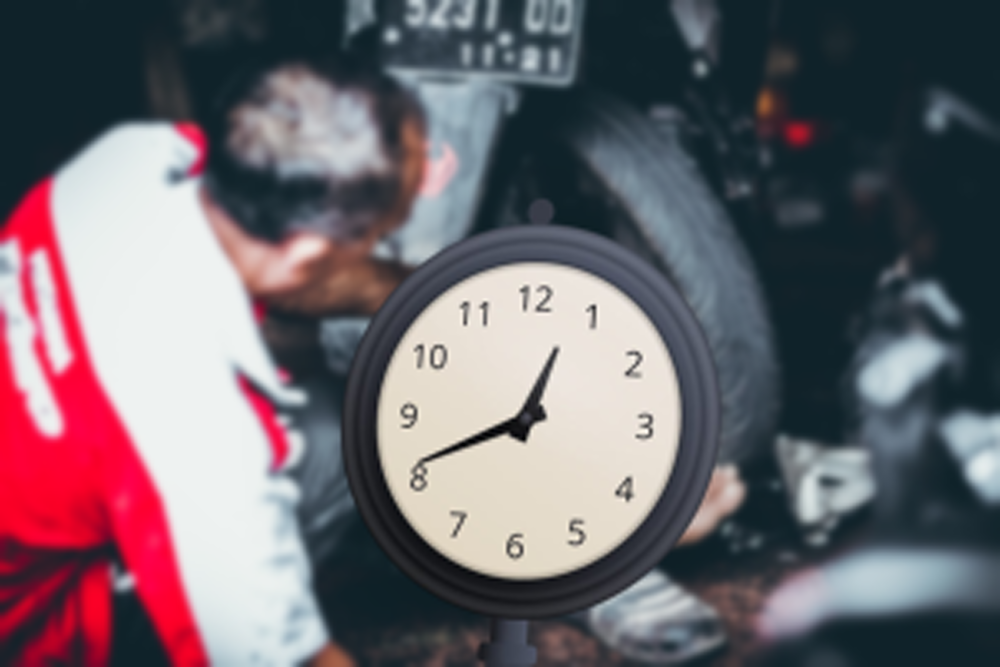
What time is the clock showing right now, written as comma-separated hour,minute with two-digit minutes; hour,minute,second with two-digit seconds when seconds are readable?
12,41
